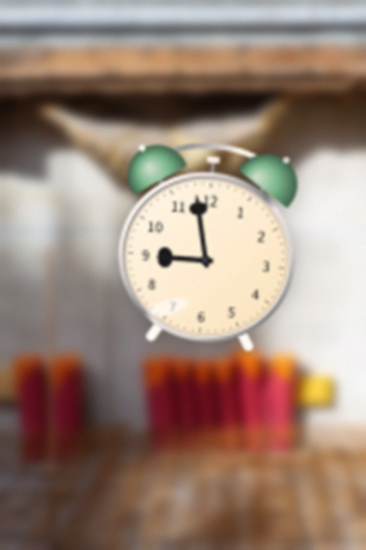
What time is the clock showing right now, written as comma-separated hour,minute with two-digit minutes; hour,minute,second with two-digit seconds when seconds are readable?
8,58
